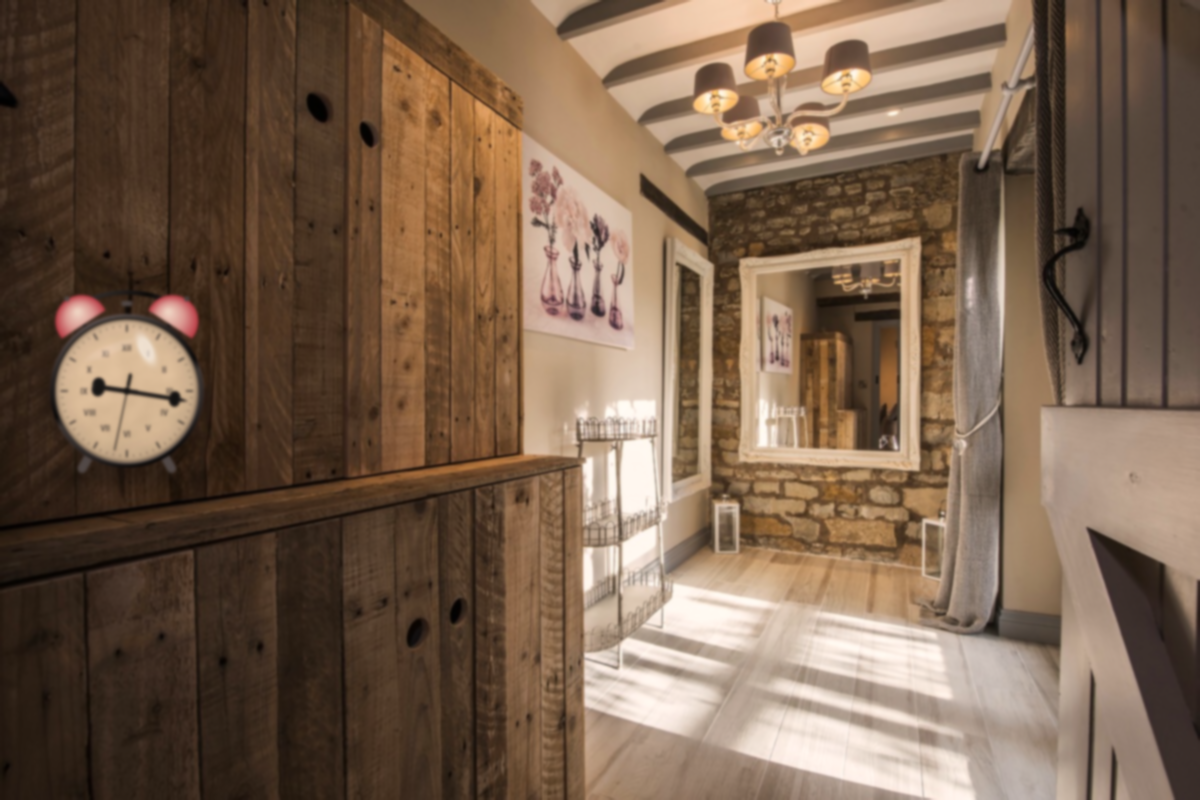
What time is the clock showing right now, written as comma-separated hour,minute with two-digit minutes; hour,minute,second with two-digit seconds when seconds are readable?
9,16,32
